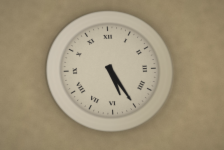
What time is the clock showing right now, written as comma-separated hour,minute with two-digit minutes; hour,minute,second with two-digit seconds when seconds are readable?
5,25
